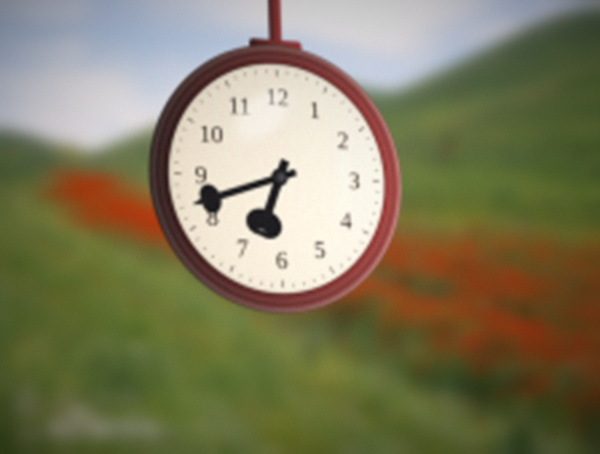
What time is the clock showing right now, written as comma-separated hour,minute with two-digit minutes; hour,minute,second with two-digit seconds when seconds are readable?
6,42
